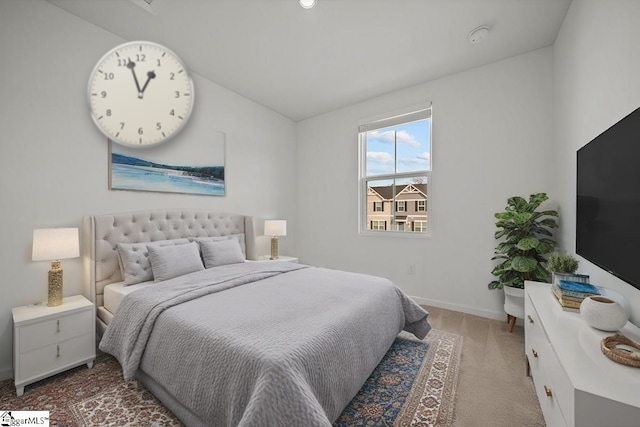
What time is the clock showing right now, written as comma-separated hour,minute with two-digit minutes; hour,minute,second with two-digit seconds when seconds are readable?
12,57
